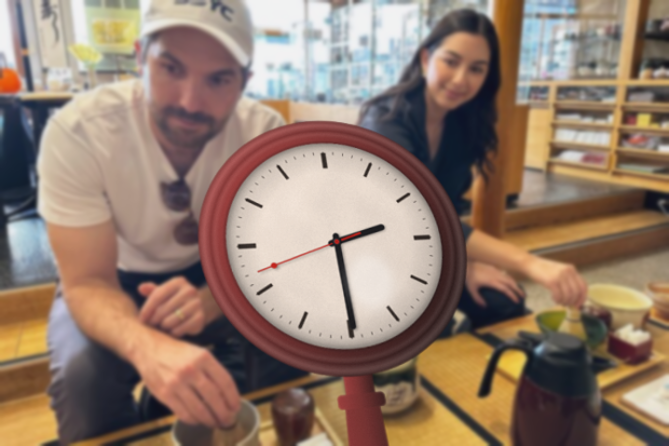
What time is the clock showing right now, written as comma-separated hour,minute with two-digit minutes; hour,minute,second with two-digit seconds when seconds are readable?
2,29,42
